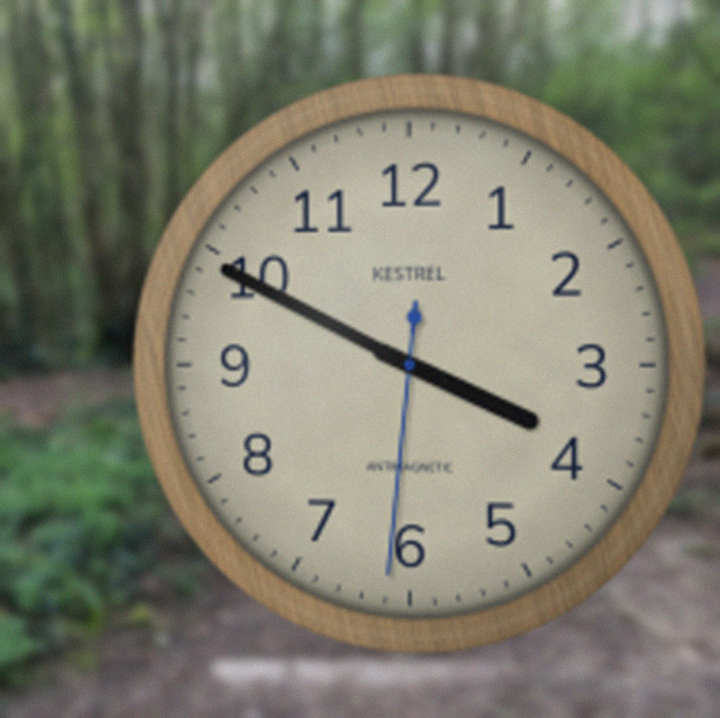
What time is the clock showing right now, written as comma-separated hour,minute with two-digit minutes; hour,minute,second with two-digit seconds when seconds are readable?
3,49,31
